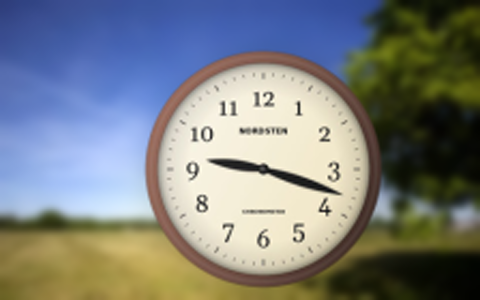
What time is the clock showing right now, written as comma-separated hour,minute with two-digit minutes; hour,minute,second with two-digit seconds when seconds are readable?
9,18
